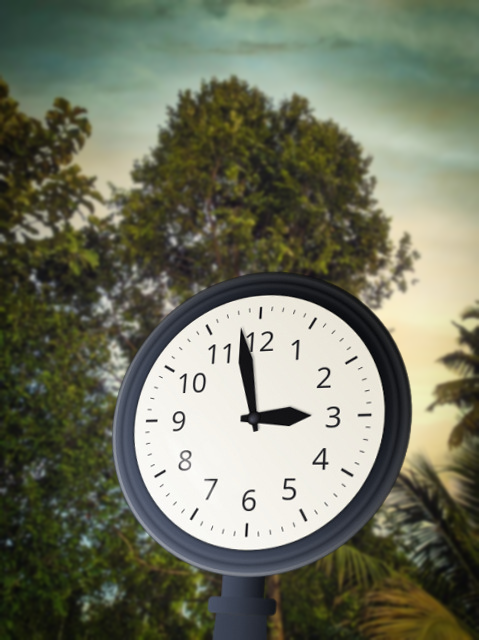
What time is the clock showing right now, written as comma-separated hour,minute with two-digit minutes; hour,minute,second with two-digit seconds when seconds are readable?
2,58
